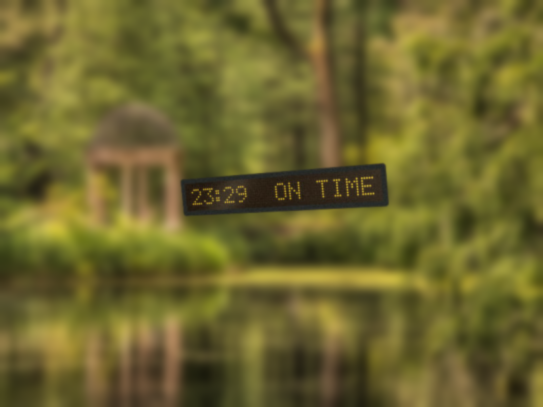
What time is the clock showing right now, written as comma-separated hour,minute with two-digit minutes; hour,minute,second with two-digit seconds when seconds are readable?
23,29
